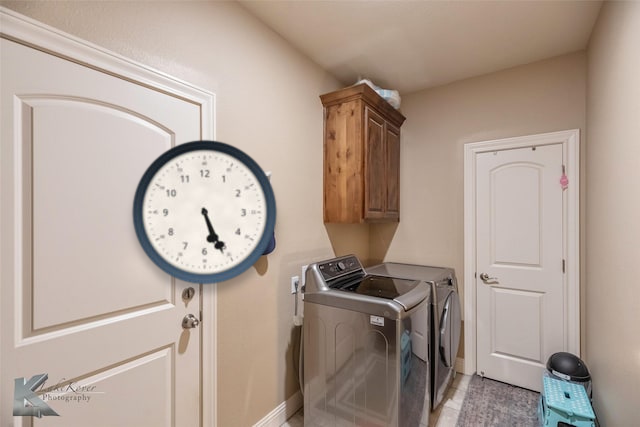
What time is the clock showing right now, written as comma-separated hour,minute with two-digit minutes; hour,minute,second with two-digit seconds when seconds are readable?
5,26
